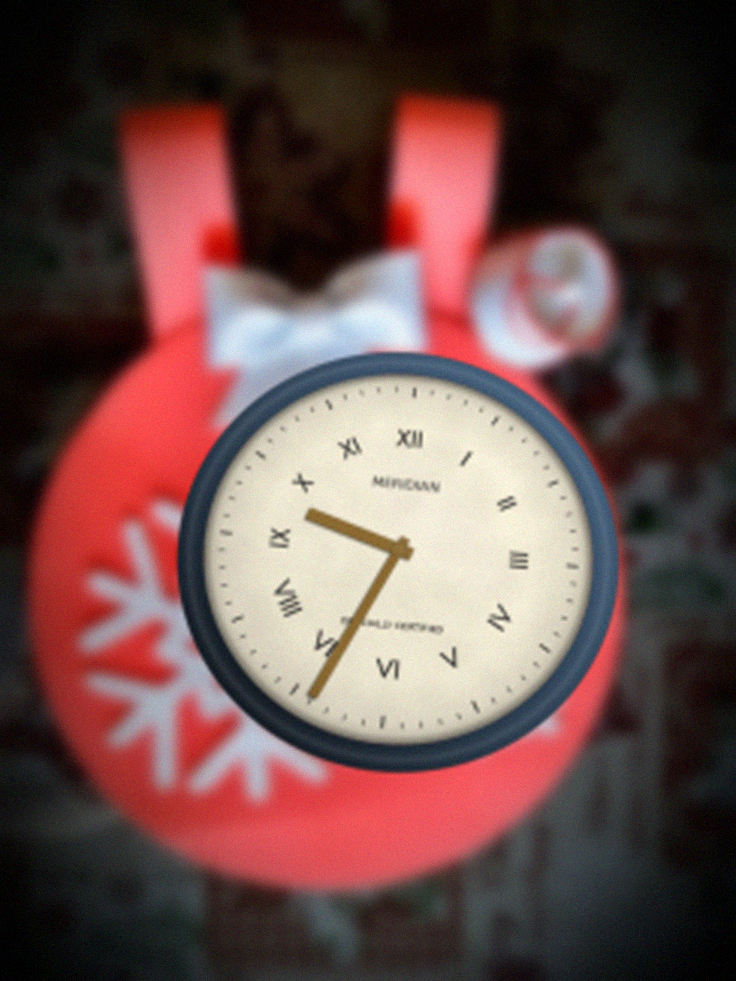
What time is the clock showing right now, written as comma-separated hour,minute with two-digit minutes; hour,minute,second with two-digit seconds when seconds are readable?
9,34
